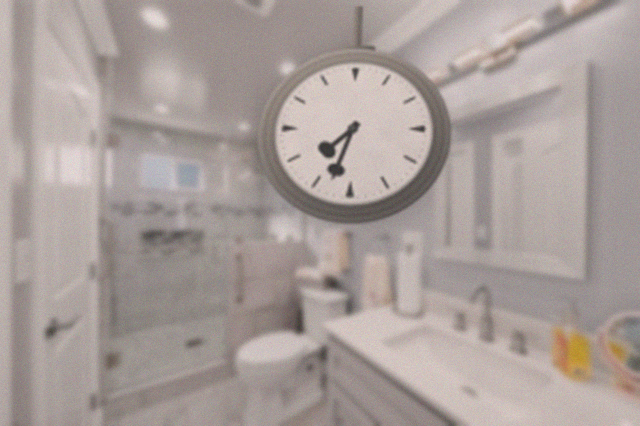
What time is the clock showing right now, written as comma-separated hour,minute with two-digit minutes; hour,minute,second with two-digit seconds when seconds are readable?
7,33
